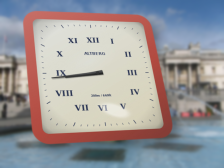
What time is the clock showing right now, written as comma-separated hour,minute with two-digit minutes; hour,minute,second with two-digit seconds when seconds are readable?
8,44
